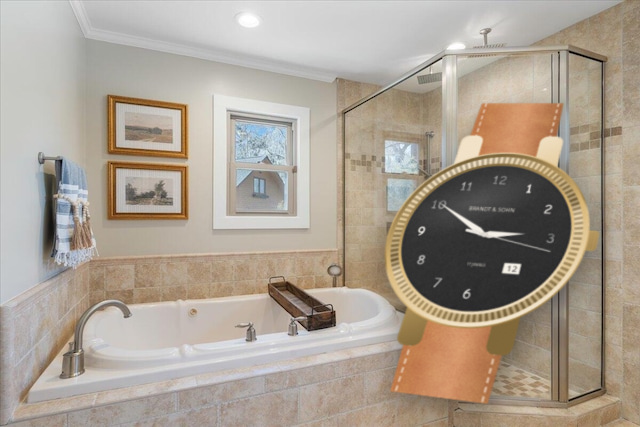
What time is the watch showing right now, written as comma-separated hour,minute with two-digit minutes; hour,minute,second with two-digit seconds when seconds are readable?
2,50,17
